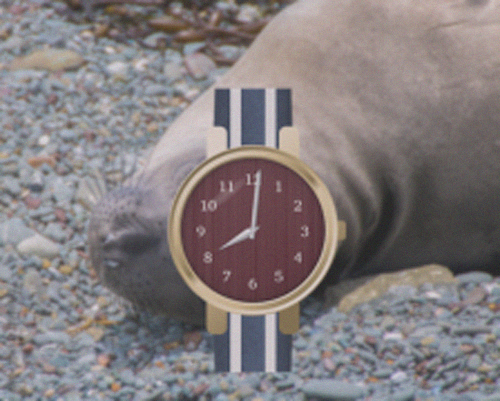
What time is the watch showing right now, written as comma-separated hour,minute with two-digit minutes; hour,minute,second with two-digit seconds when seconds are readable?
8,01
